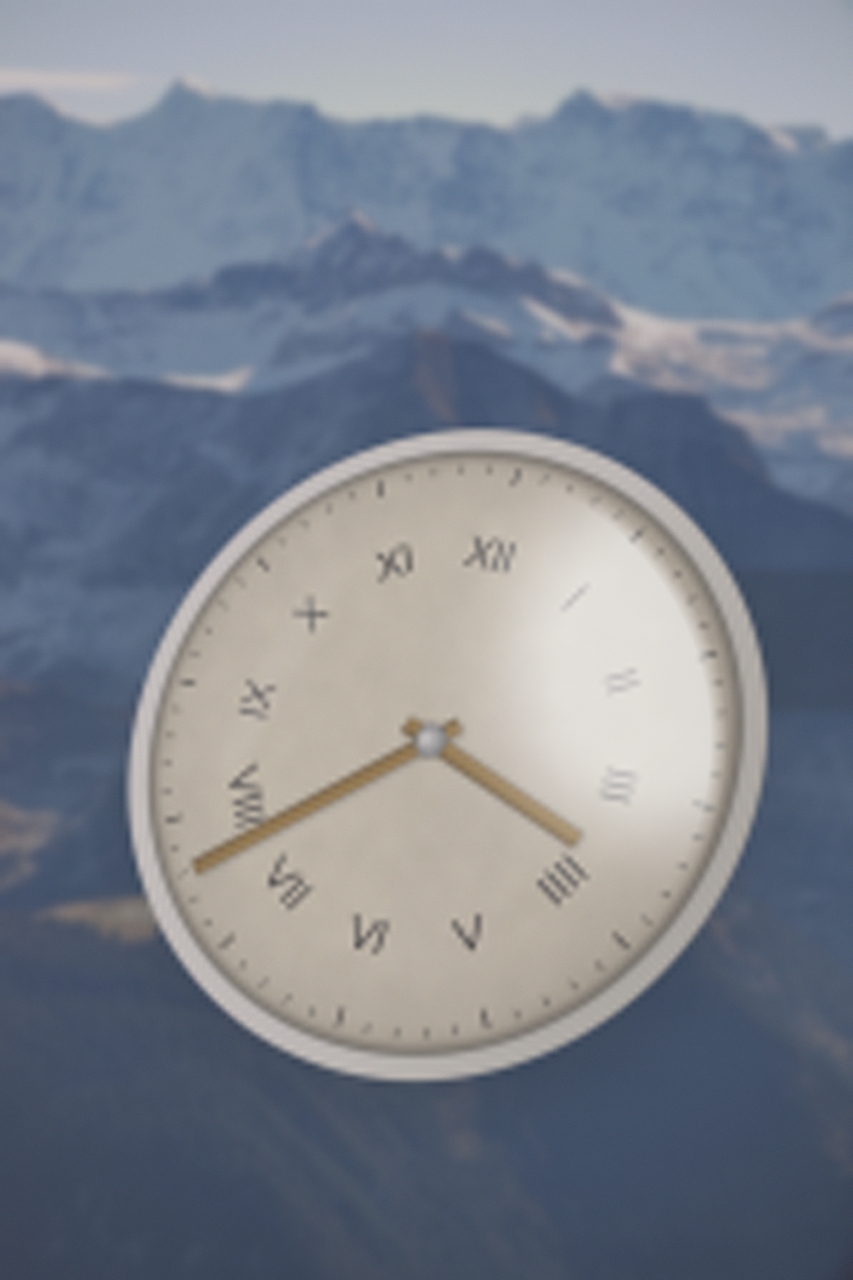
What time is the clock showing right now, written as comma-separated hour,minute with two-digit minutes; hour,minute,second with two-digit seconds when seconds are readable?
3,38
